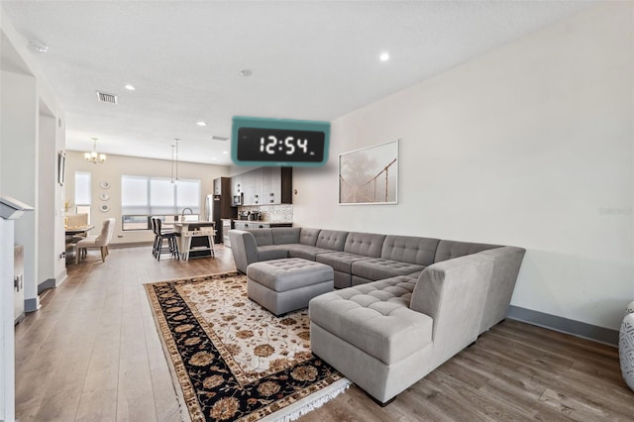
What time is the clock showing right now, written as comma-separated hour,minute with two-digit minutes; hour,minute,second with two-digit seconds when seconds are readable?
12,54
